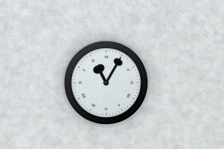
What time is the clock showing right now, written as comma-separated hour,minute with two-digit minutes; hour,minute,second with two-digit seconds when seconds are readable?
11,05
